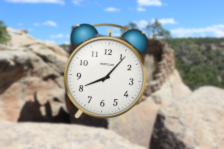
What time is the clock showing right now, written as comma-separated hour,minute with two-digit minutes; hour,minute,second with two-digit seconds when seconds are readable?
8,06
